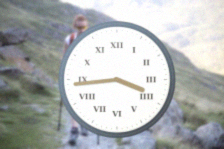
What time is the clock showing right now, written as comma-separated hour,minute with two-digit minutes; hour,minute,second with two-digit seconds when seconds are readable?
3,44
